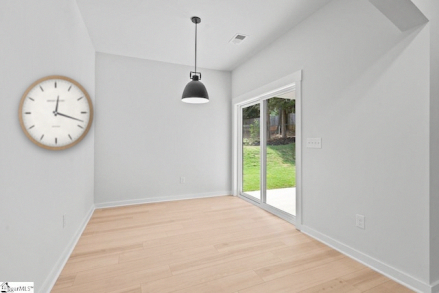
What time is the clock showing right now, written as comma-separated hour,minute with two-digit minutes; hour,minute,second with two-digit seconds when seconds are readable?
12,18
